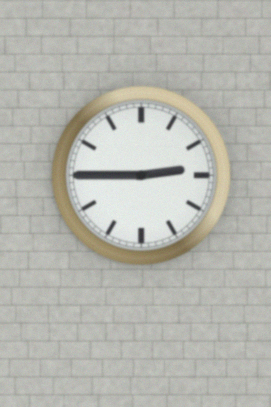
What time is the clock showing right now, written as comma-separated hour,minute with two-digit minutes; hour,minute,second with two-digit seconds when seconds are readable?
2,45
